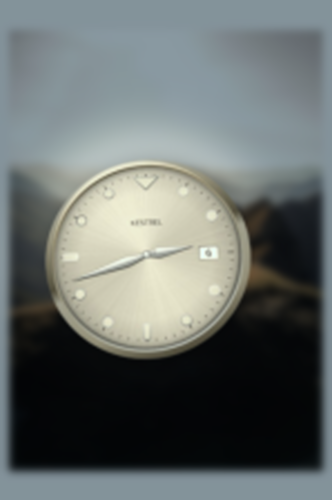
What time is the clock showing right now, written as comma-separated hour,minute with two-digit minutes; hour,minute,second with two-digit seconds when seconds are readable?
2,42
